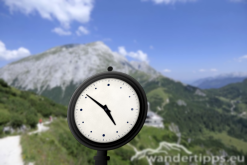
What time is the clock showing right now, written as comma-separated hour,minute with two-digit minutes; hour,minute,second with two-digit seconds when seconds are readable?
4,51
